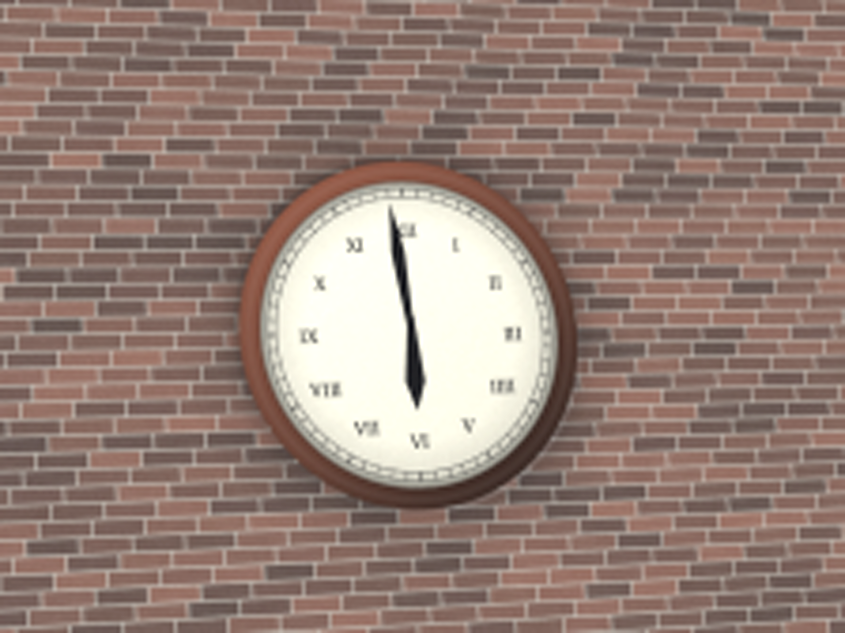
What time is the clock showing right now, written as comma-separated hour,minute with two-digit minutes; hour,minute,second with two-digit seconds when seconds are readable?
5,59
